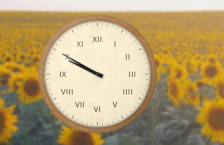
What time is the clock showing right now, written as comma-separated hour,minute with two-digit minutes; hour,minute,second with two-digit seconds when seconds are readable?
9,50
